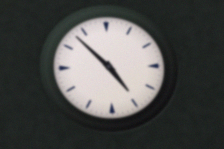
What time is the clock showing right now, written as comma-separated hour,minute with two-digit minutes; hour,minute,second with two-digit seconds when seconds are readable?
4,53
